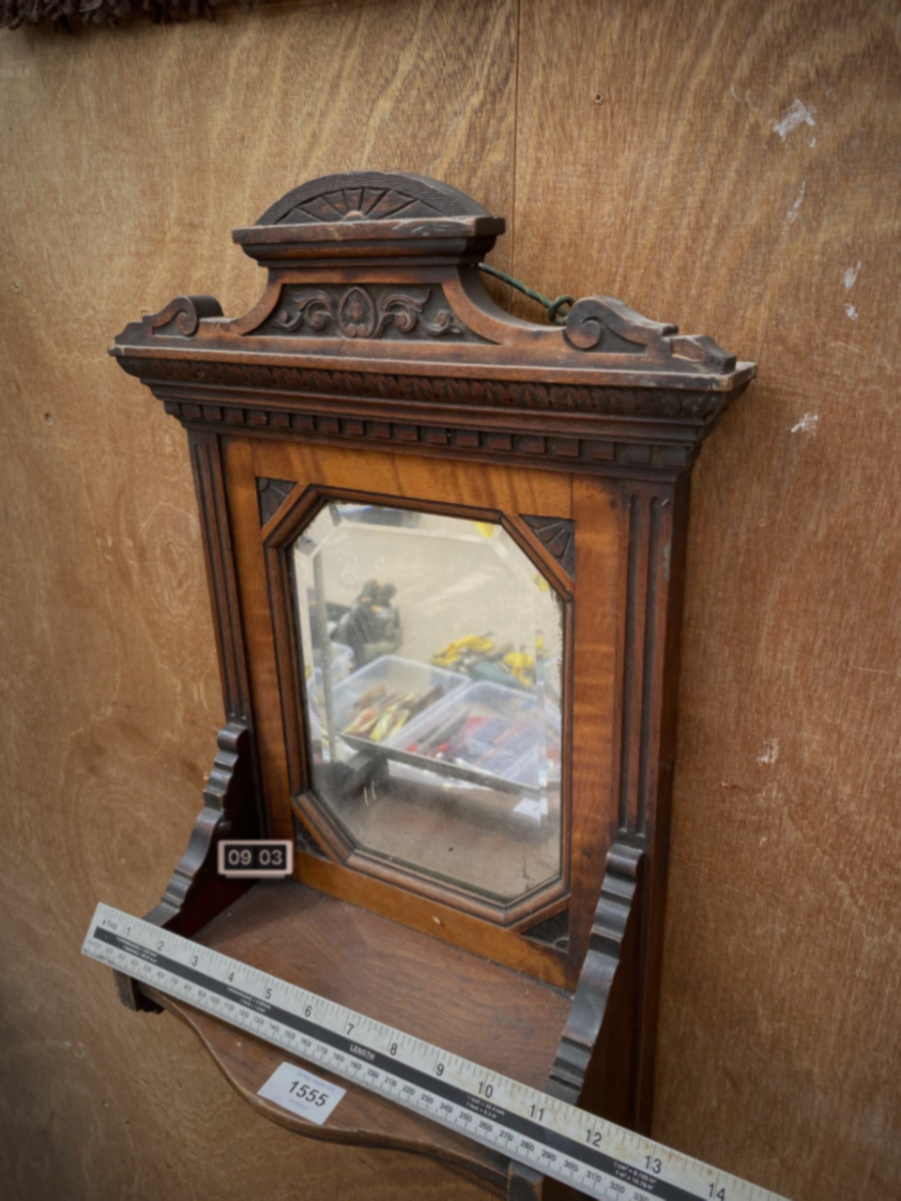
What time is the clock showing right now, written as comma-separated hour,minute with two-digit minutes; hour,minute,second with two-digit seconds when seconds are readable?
9,03
